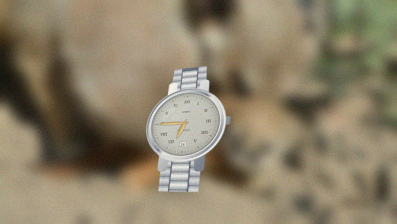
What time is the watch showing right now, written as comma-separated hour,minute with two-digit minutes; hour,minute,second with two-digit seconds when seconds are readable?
6,45
